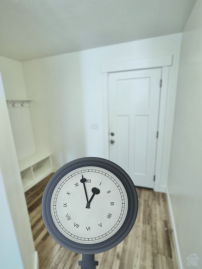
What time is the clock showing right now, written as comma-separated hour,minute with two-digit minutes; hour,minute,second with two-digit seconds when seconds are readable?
12,58
